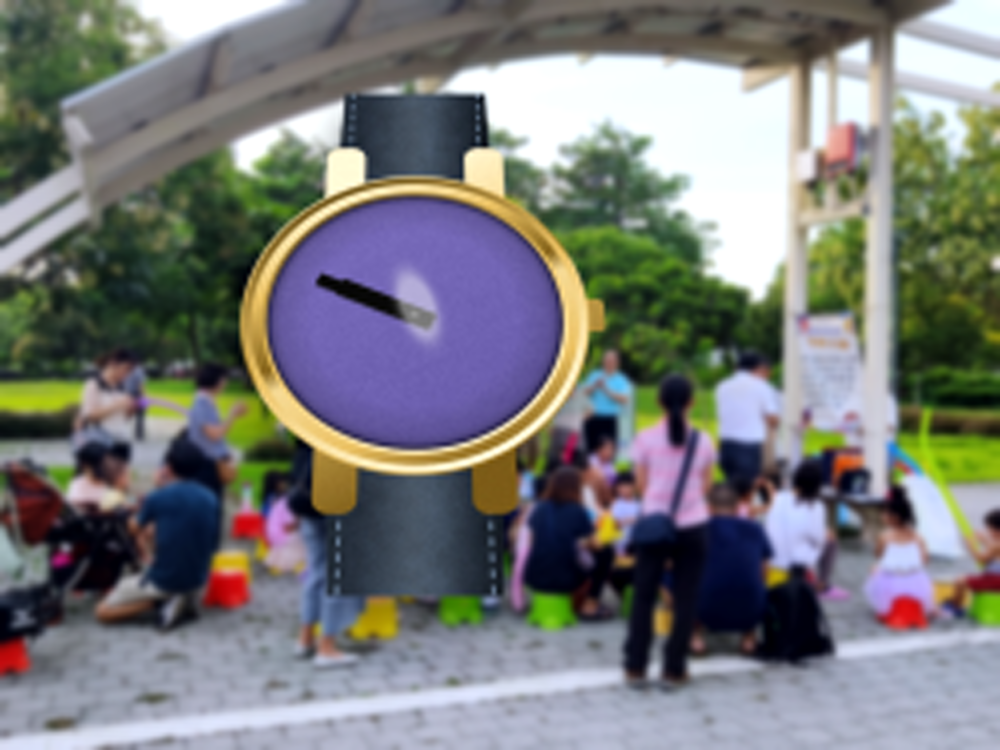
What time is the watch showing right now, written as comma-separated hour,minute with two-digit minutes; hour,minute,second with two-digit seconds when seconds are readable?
9,49
